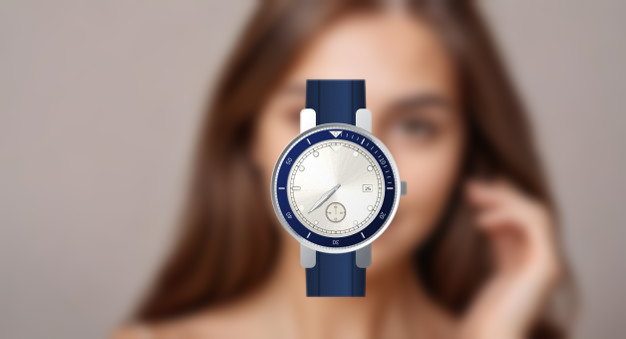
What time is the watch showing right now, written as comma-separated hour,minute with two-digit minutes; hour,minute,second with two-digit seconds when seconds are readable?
7,38
